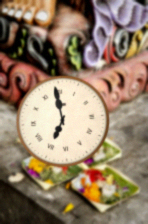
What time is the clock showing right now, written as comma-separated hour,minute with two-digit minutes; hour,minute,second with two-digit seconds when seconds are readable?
6,59
